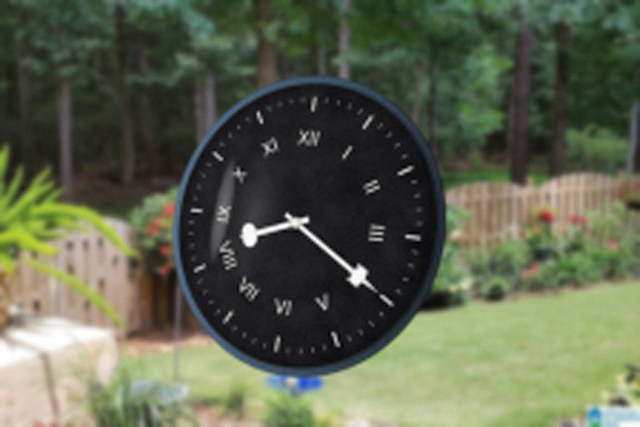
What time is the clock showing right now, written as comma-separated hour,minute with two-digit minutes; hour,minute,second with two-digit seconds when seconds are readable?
8,20
